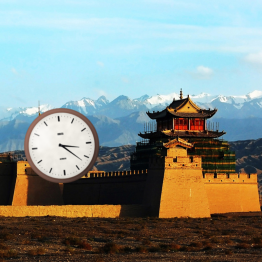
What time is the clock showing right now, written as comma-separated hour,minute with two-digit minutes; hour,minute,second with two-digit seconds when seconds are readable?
3,22
